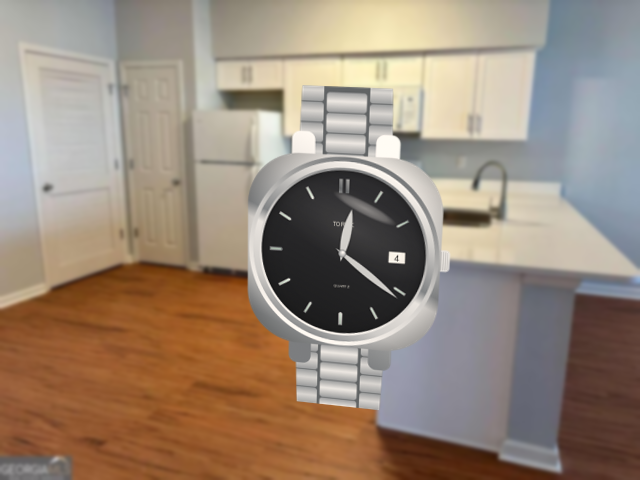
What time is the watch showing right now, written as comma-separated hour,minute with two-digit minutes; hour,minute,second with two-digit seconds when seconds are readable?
12,21
